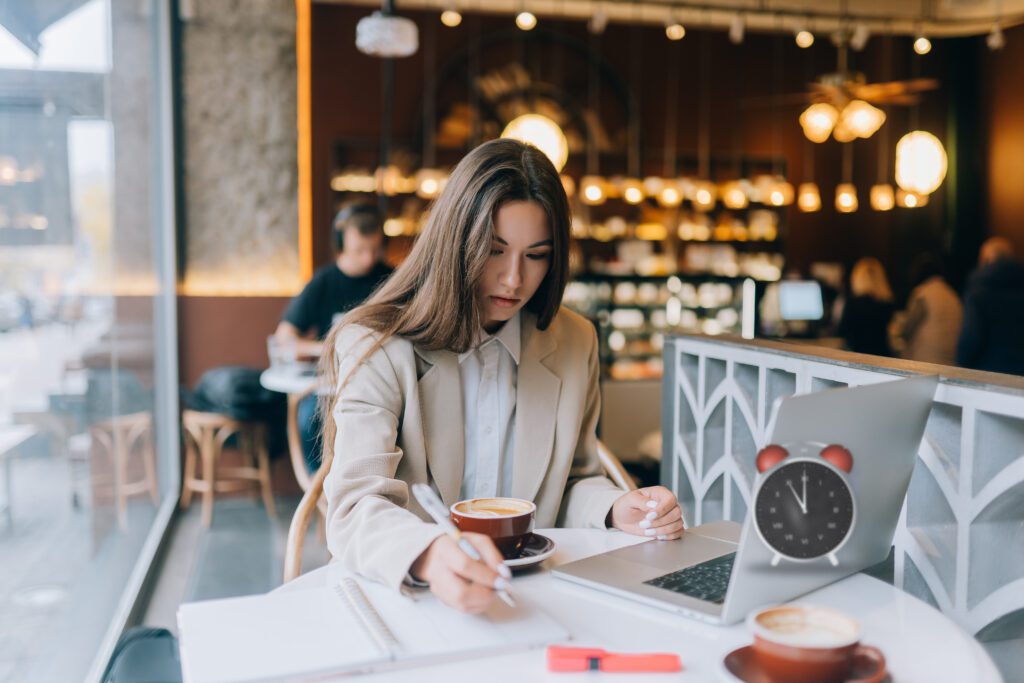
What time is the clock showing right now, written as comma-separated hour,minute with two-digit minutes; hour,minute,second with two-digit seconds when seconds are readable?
11,00
